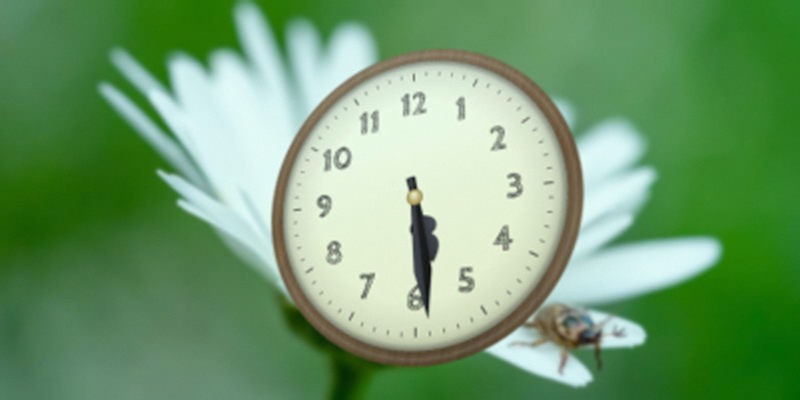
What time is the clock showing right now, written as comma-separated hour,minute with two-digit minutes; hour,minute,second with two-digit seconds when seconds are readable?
5,29
